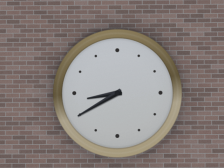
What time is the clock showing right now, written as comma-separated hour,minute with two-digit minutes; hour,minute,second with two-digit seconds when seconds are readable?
8,40
